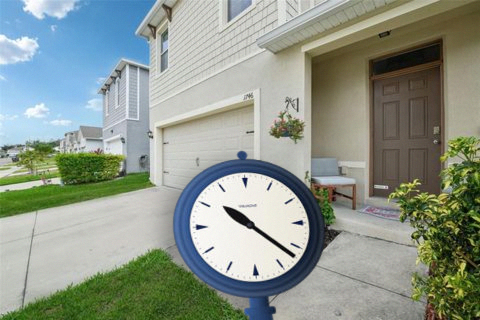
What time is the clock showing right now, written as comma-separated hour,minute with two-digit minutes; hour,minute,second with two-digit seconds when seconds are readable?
10,22
